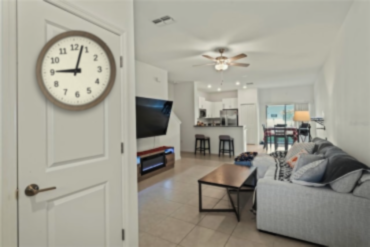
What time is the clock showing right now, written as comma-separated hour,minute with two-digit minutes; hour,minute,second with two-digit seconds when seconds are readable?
9,03
